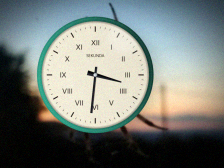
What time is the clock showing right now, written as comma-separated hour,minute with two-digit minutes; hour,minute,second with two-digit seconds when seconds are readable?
3,31
